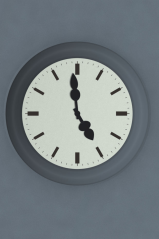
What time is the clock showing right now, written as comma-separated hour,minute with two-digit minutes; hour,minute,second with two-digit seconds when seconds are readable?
4,59
